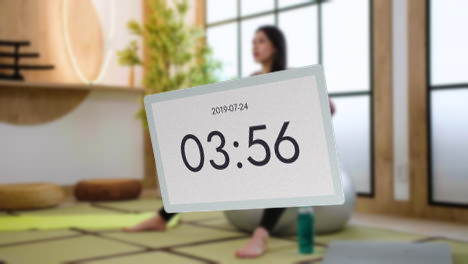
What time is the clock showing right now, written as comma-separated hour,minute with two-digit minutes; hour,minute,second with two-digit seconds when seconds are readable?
3,56
